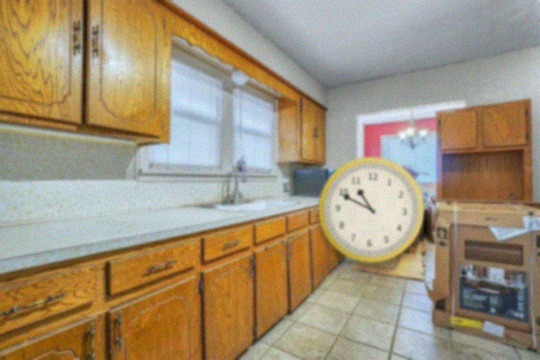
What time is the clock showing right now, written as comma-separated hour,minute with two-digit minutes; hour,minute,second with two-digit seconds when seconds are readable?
10,49
